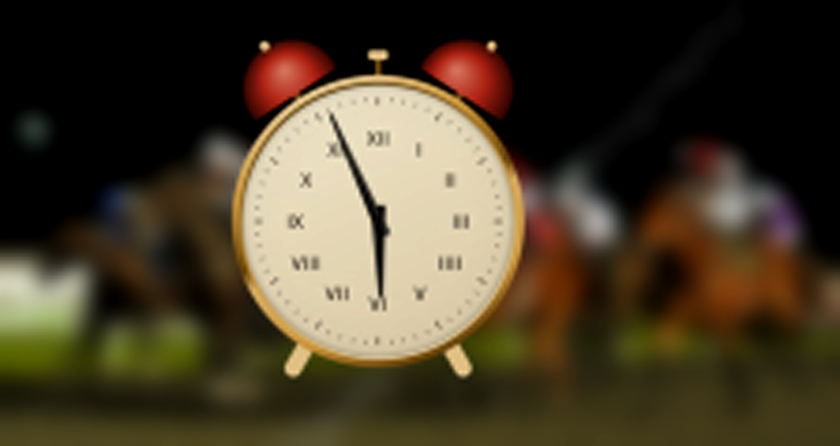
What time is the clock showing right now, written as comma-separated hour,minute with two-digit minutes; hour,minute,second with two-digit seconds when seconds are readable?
5,56
